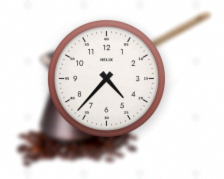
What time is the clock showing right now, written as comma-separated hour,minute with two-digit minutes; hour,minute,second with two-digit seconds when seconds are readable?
4,37
